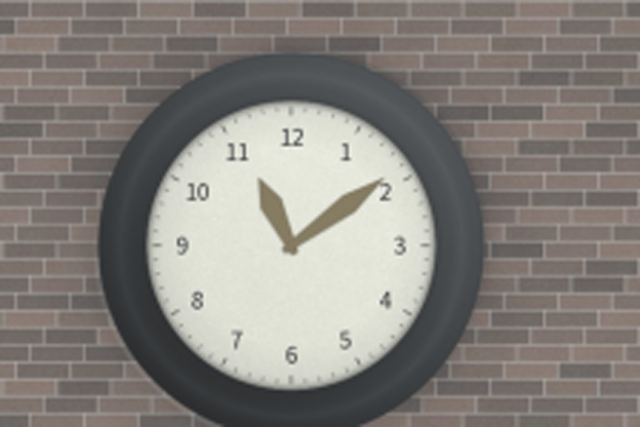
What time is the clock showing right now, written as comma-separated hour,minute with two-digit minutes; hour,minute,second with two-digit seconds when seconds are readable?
11,09
